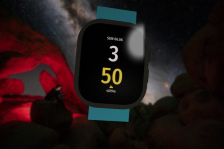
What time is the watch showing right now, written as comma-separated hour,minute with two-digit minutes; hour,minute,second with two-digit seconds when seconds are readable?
3,50
